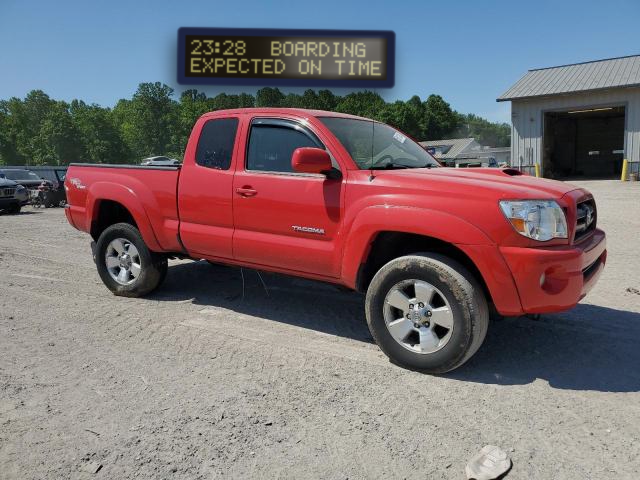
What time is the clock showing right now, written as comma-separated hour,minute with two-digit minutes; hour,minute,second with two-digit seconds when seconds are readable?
23,28
